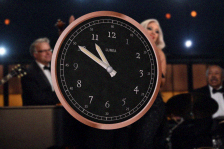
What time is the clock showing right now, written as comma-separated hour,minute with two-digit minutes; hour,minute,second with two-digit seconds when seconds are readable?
10,50
